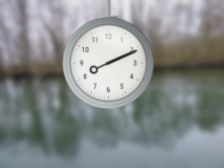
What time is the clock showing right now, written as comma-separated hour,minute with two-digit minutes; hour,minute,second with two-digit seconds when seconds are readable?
8,11
